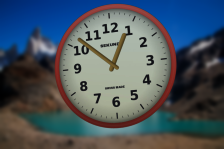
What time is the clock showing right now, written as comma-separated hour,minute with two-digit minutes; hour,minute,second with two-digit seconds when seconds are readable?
12,52
